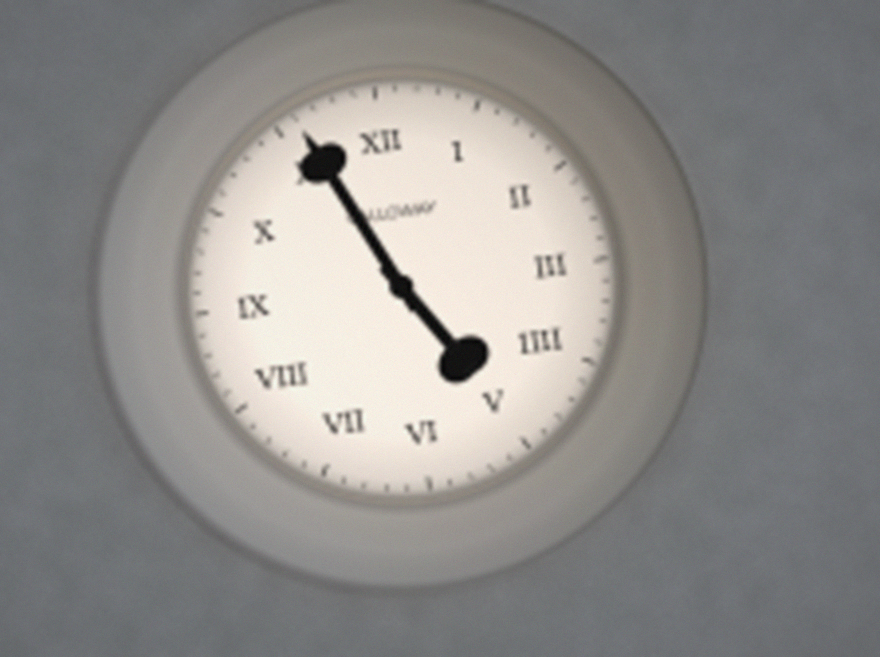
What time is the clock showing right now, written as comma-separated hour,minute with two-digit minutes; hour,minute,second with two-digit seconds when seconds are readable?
4,56
